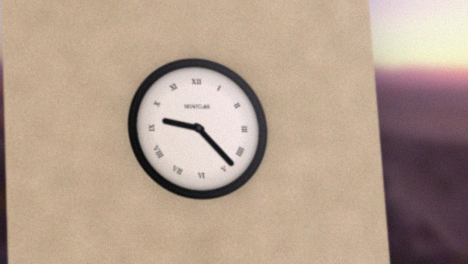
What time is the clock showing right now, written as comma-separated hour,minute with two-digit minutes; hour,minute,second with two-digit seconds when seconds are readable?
9,23
